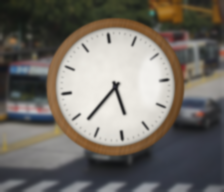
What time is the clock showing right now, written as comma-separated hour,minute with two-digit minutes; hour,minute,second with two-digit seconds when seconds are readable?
5,38
